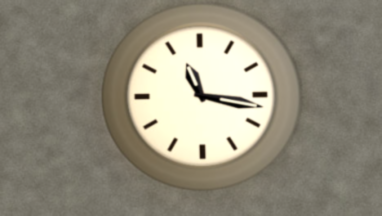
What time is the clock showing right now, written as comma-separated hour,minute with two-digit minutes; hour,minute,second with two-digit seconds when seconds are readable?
11,17
